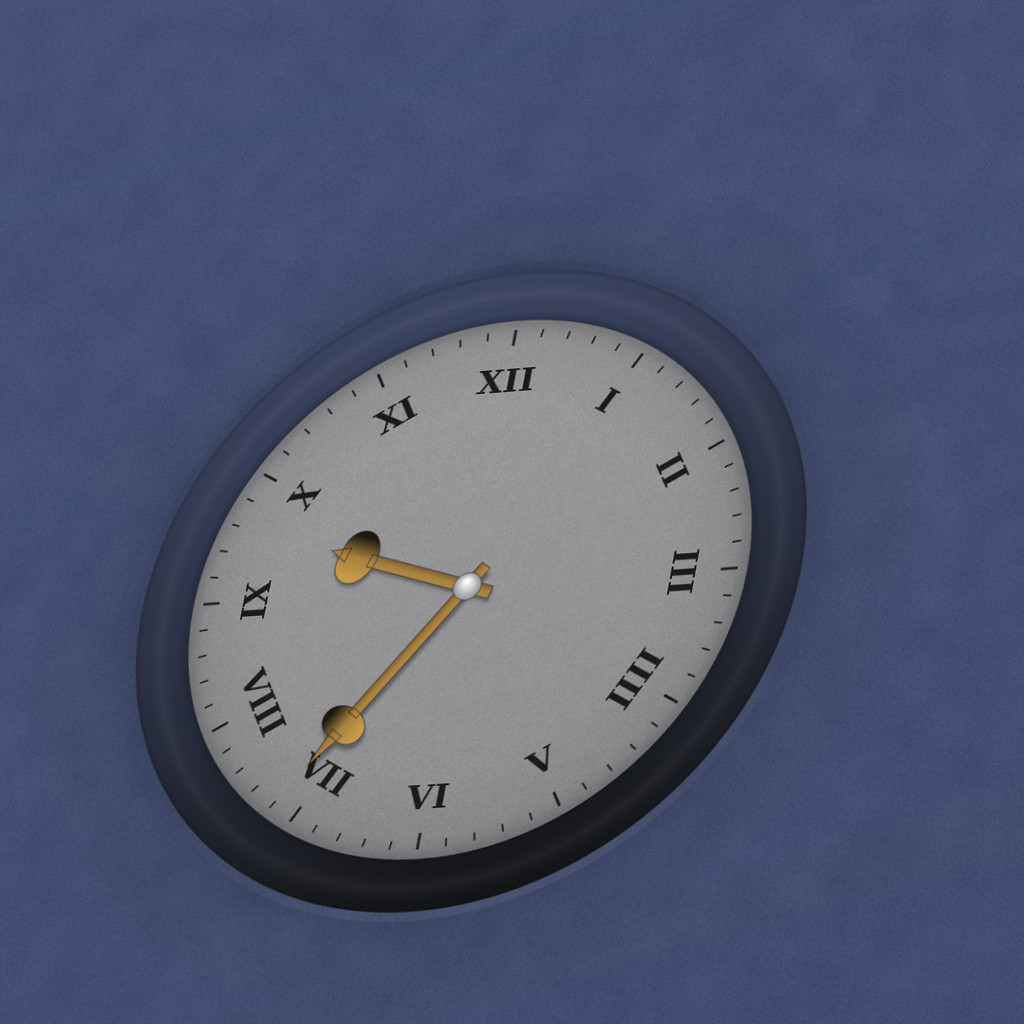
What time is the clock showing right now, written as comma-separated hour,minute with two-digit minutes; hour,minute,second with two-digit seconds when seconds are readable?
9,36
